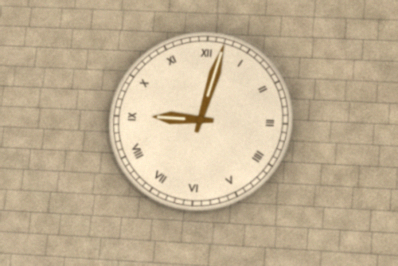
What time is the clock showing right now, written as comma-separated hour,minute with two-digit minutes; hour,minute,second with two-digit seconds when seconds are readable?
9,02
